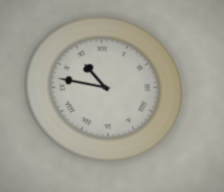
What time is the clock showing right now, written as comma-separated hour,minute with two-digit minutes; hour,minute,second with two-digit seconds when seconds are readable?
10,47
